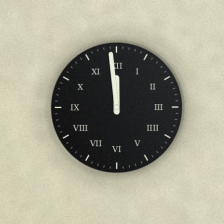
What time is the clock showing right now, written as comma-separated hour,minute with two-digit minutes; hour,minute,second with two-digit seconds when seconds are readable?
11,59
